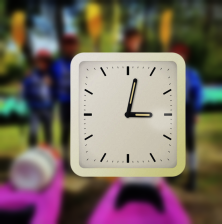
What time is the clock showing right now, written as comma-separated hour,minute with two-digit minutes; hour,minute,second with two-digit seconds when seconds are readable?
3,02
